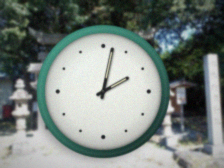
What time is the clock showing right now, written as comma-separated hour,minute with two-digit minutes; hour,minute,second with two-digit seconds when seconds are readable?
2,02
